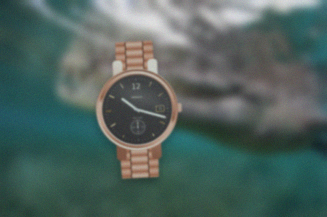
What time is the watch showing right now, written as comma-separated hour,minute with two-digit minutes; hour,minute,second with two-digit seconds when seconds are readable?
10,18
